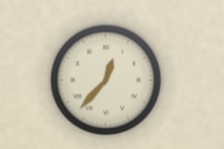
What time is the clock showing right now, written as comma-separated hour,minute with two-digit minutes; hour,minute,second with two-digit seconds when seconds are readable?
12,37
